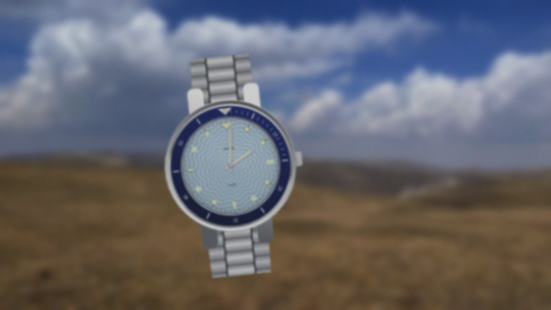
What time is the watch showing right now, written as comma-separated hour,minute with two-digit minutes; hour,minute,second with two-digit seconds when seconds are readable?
2,01
